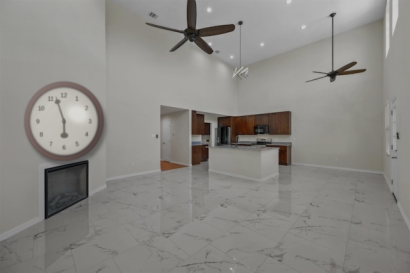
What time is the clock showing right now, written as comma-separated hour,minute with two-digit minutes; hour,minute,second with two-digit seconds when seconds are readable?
5,57
